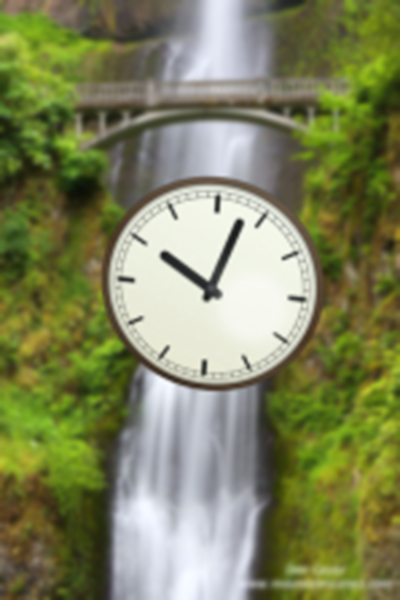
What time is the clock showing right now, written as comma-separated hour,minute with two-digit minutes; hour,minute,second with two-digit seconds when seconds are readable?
10,03
